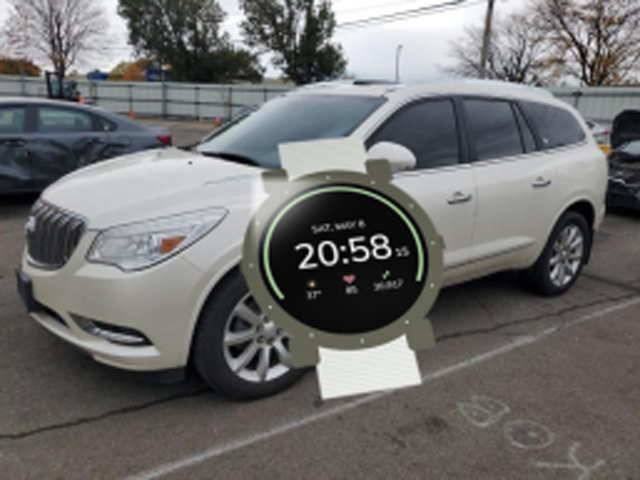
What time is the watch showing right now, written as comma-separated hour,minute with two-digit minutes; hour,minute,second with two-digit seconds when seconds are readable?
20,58
